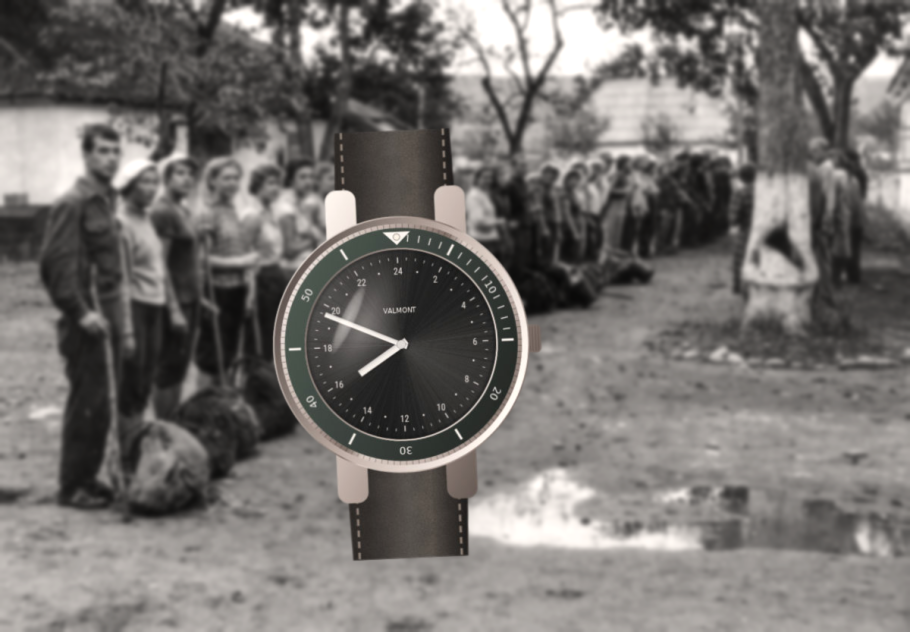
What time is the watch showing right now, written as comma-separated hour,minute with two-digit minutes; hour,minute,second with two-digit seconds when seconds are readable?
15,49
